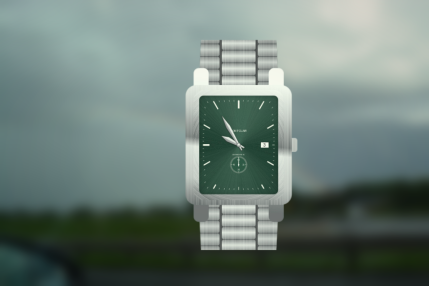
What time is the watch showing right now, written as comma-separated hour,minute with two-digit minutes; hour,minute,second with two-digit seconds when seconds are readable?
9,55
